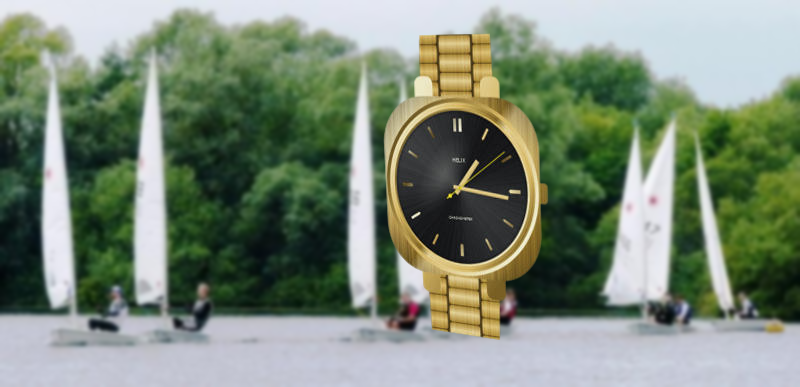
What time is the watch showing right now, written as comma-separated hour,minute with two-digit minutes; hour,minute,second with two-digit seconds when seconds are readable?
1,16,09
